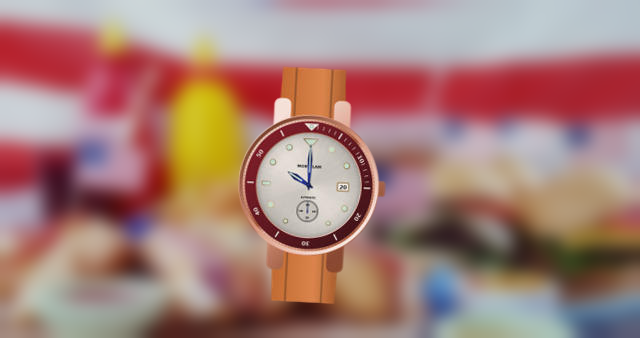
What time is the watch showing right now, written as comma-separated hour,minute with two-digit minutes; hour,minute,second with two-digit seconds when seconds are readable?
10,00
